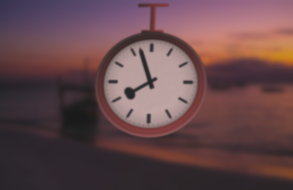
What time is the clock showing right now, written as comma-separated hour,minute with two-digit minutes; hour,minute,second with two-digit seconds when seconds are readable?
7,57
